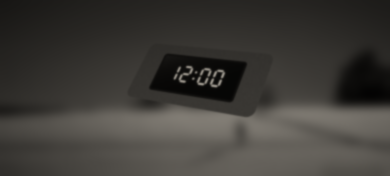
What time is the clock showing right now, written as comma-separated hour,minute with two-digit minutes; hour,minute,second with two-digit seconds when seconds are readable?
12,00
